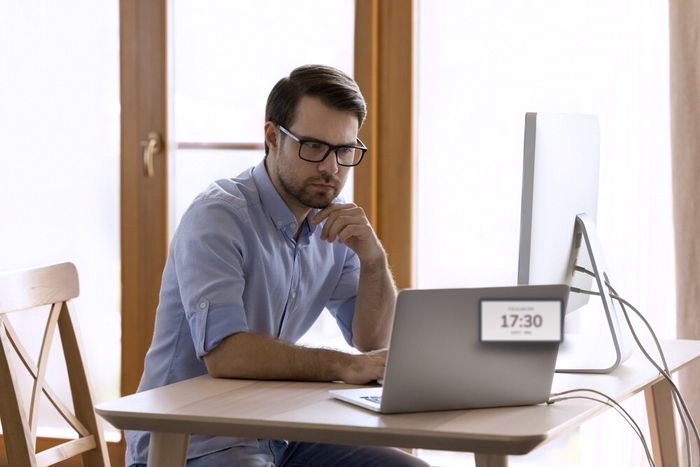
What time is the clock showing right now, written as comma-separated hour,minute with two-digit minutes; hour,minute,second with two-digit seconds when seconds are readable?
17,30
